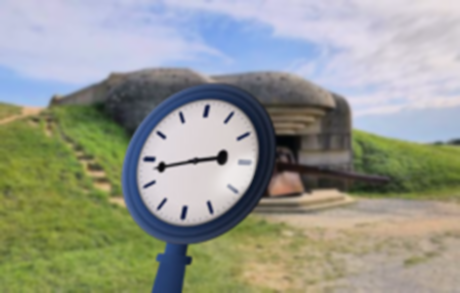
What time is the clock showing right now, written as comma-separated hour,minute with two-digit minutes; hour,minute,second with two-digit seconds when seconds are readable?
2,43
